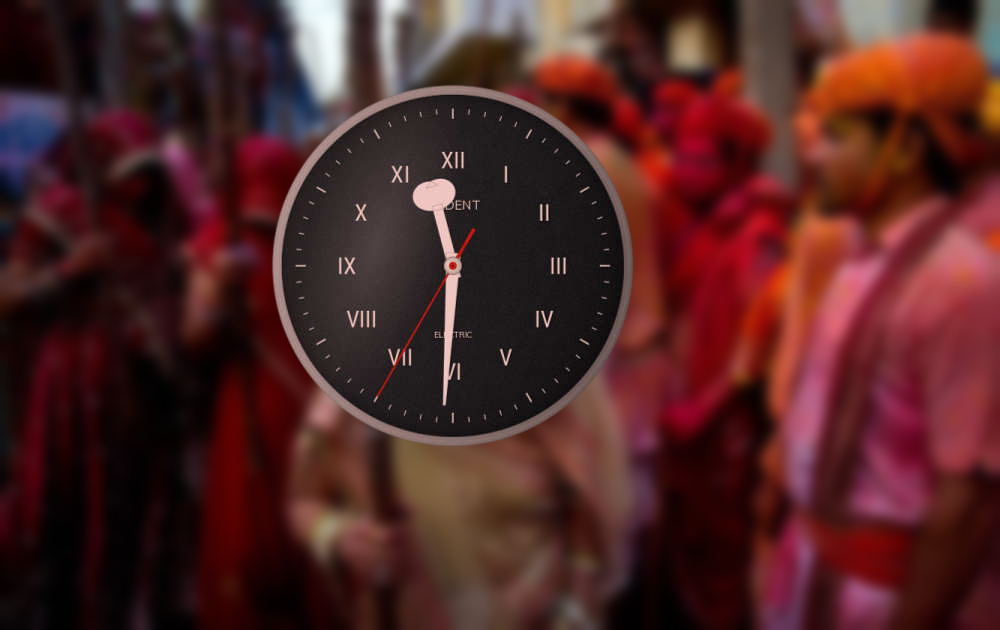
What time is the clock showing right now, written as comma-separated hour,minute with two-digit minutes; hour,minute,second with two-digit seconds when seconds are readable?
11,30,35
